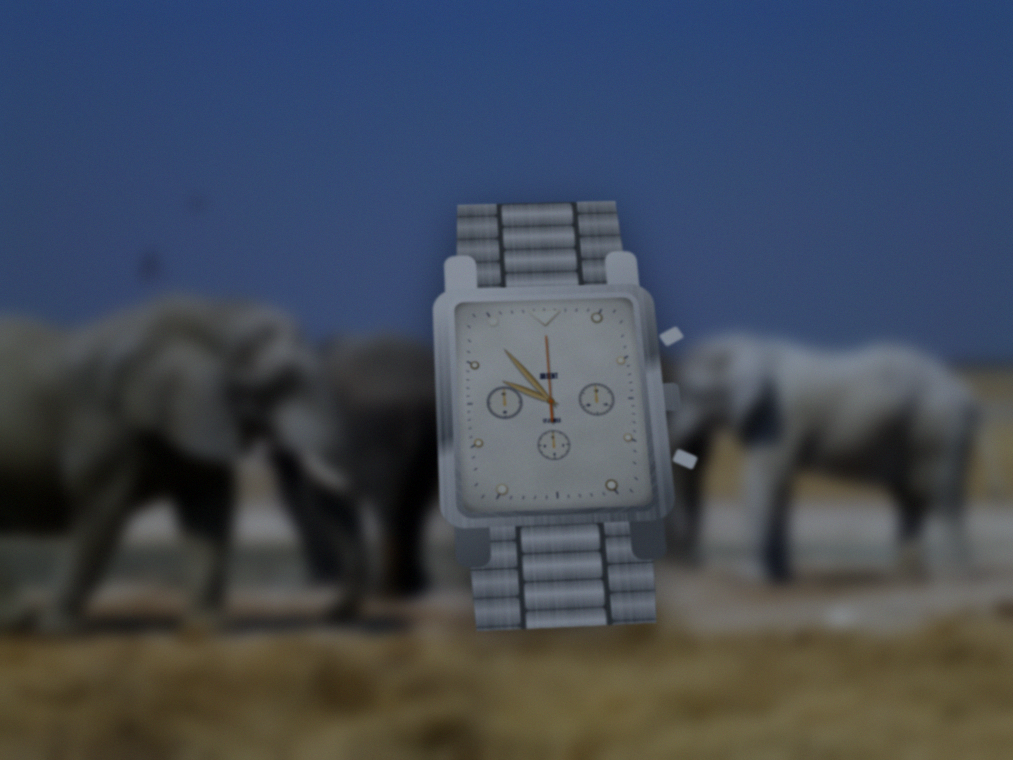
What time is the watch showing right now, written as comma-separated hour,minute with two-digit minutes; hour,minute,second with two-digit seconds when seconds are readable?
9,54
